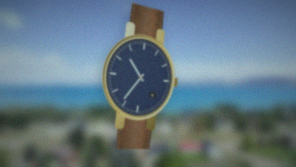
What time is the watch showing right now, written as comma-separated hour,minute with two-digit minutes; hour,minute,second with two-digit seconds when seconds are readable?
10,36
